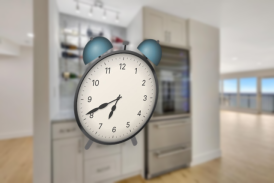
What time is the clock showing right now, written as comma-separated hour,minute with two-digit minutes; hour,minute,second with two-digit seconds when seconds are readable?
6,41
